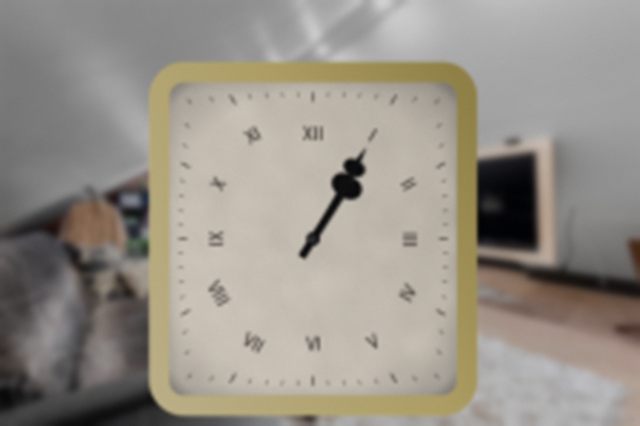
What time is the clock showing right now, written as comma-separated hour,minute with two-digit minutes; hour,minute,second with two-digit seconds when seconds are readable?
1,05
